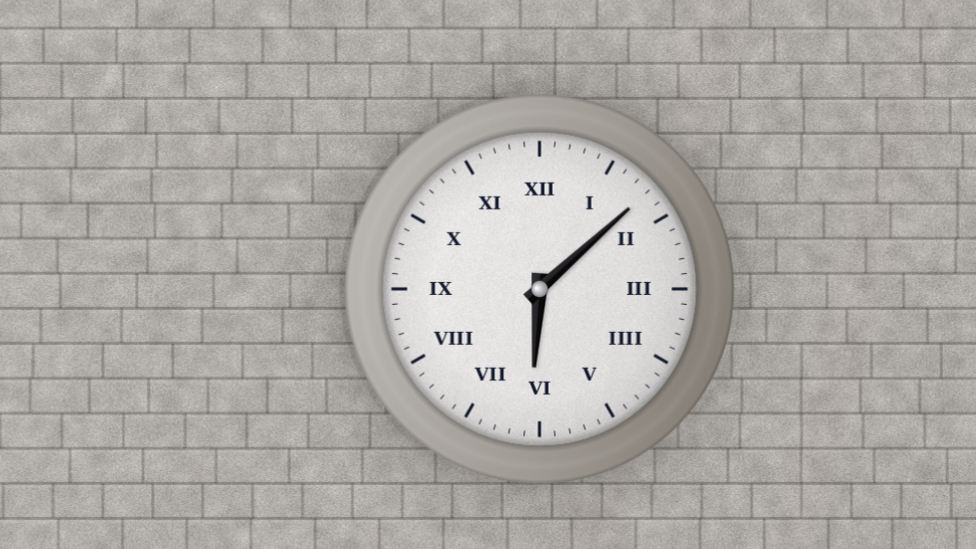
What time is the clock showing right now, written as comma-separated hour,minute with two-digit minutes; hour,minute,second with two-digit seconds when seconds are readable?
6,08
